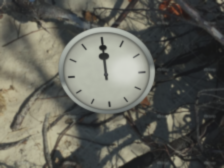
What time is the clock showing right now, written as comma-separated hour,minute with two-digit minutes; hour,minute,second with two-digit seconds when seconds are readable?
12,00
